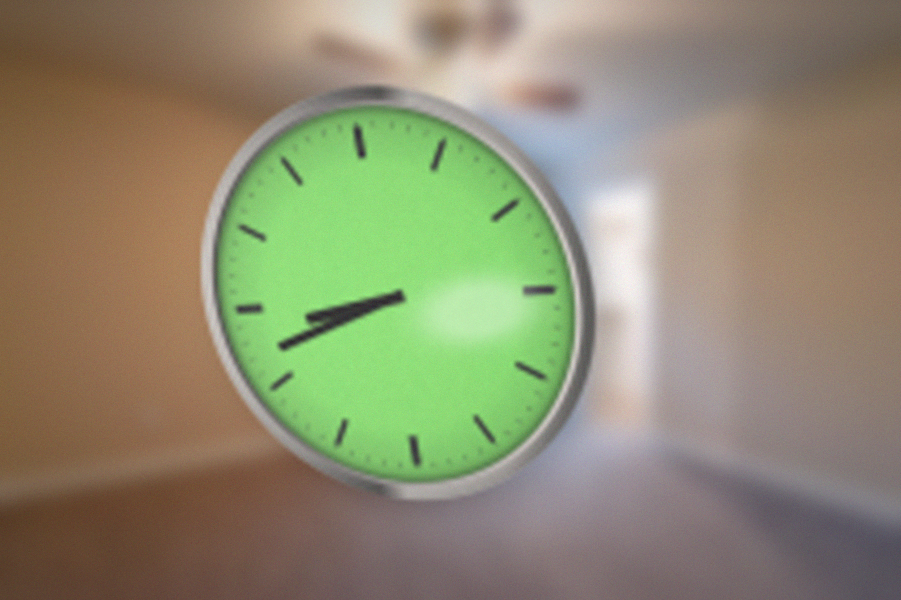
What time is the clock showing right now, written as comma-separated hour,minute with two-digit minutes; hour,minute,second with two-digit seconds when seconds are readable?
8,42
